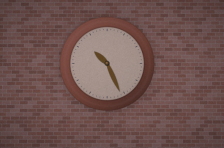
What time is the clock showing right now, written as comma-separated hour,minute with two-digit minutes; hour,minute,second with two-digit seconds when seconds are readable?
10,26
